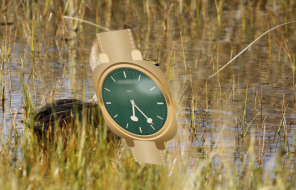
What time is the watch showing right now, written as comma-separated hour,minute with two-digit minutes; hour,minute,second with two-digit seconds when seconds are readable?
6,24
